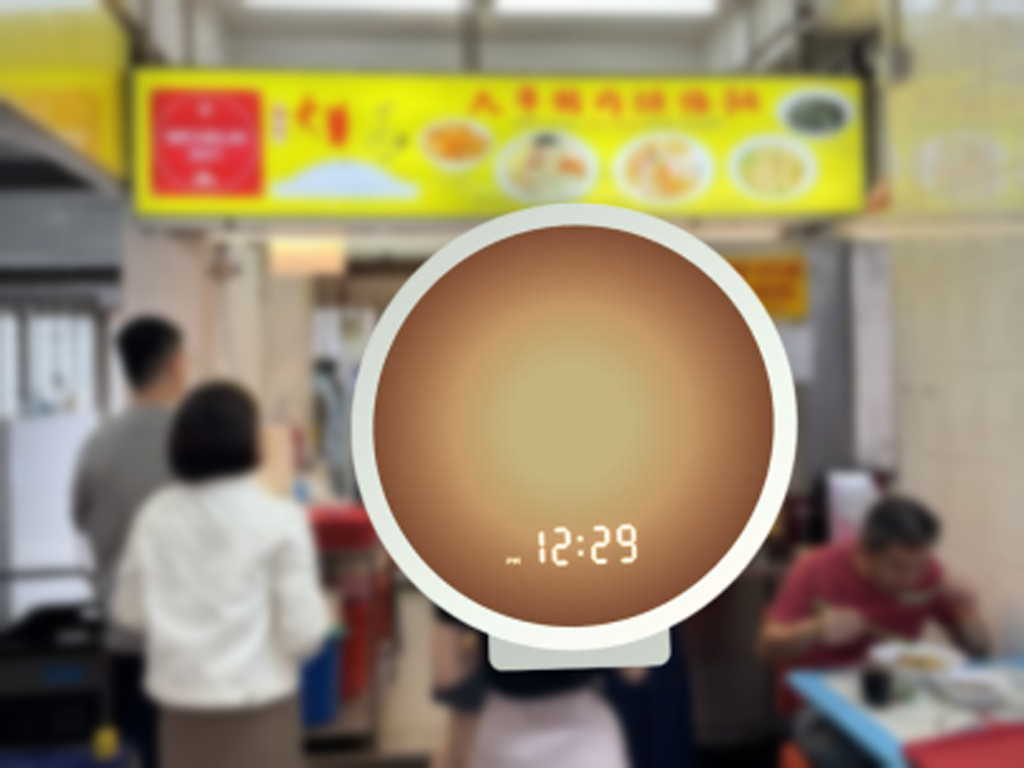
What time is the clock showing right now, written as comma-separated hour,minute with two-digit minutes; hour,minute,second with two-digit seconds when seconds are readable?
12,29
